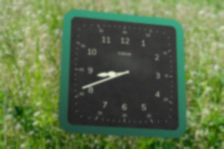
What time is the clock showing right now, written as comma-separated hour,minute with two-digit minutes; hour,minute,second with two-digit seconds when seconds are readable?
8,41
